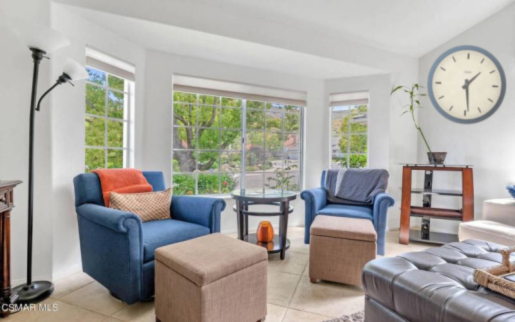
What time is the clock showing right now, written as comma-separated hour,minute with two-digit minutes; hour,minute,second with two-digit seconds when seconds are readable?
1,29
